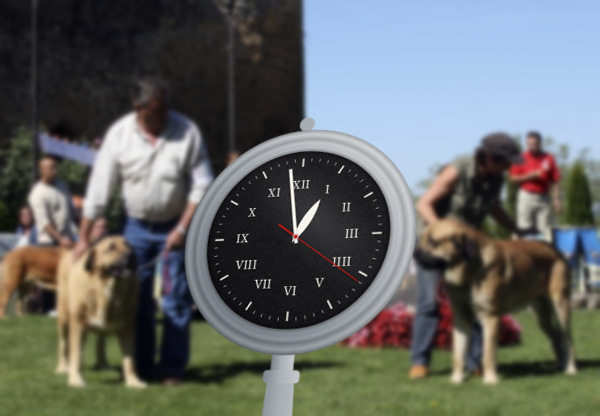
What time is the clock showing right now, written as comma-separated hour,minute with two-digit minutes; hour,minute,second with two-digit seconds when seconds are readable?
12,58,21
